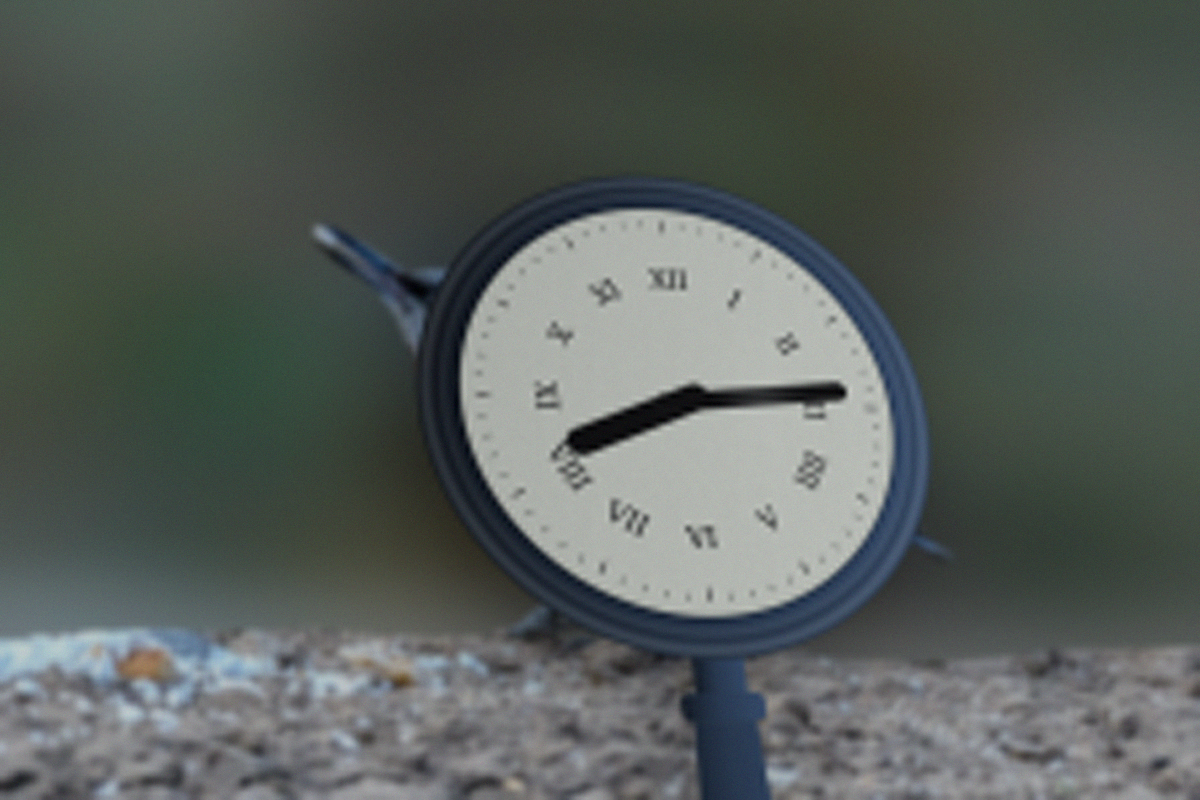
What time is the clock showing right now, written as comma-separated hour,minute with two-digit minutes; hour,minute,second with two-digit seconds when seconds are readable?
8,14
